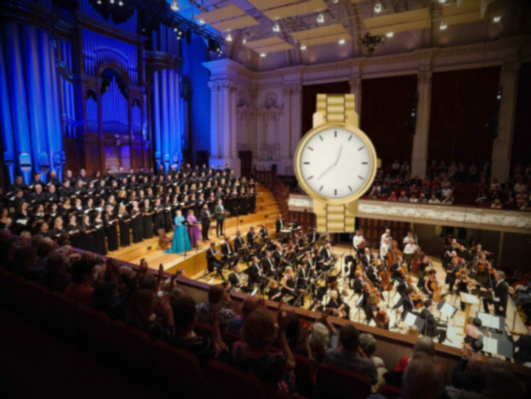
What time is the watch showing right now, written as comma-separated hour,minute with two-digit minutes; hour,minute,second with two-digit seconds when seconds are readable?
12,38
